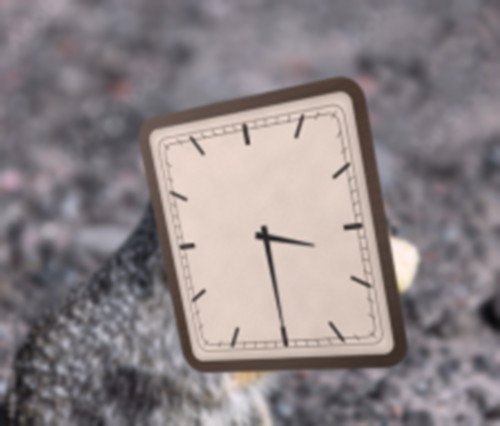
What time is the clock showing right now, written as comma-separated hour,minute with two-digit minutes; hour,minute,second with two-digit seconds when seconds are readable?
3,30
